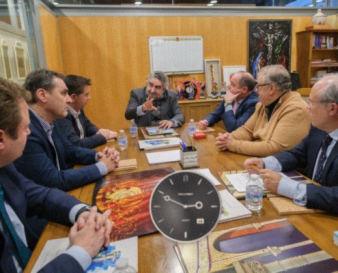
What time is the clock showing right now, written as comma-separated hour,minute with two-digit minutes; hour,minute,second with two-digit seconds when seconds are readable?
2,49
